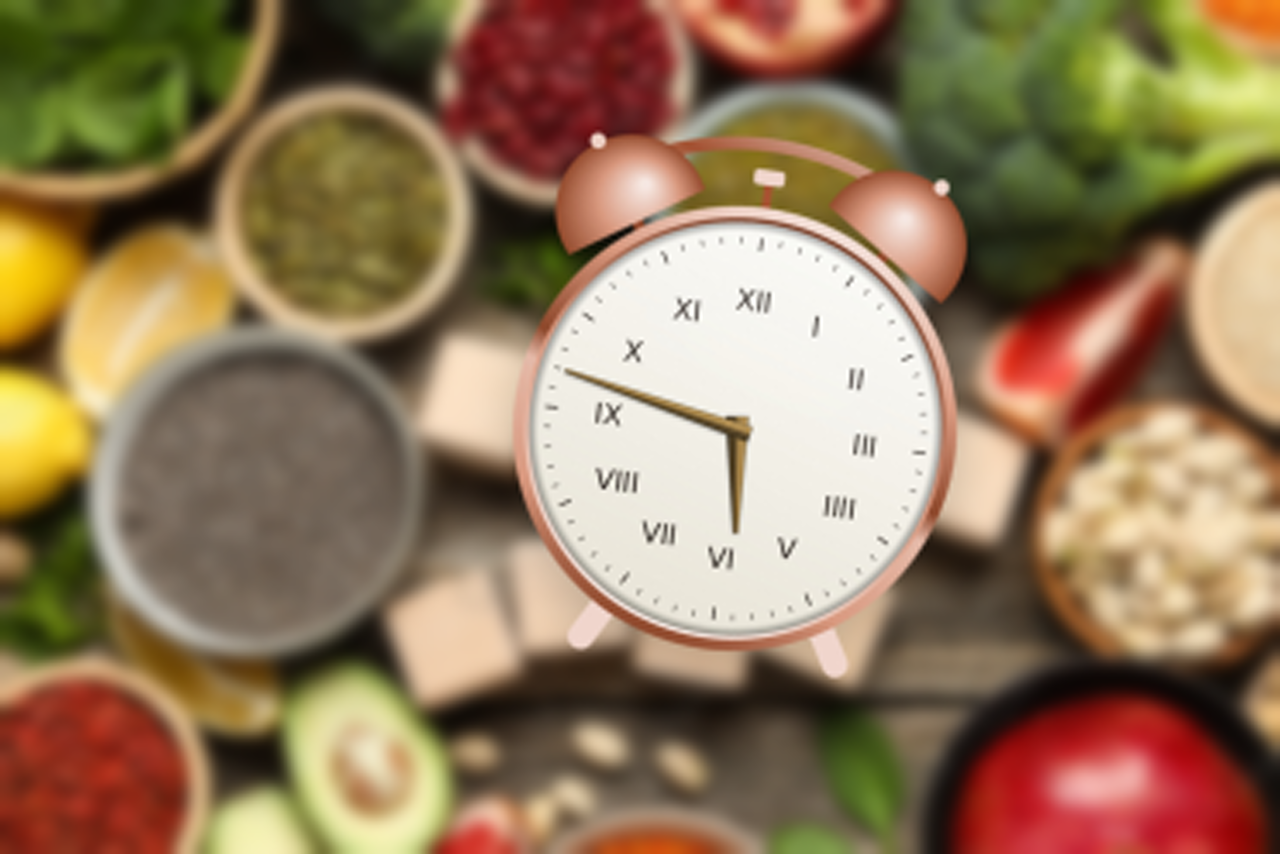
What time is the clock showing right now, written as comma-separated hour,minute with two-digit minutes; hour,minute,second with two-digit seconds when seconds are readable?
5,47
